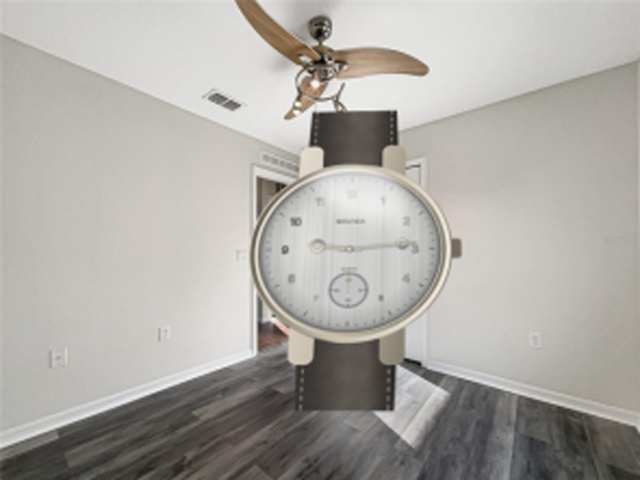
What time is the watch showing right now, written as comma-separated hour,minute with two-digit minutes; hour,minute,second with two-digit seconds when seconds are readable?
9,14
